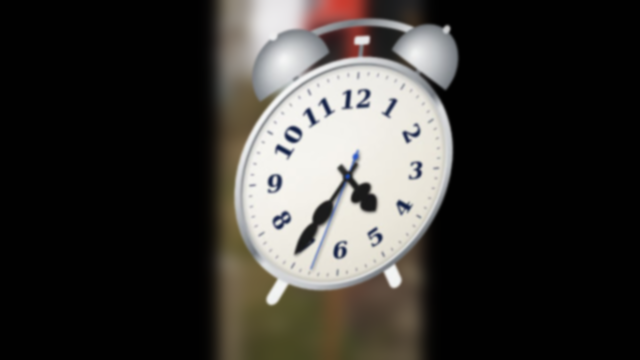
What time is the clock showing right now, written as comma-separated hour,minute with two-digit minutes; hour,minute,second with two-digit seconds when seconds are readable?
4,35,33
